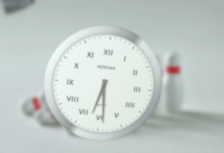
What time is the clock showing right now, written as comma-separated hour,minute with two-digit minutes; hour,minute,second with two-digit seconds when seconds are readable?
6,29
